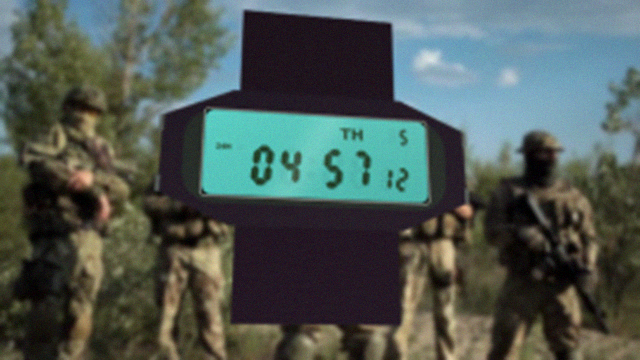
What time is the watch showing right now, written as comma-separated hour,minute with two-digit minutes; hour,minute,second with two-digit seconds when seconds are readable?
4,57,12
